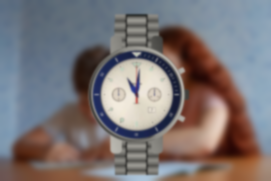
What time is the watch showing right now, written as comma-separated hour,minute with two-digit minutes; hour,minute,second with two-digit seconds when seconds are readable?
11,01
